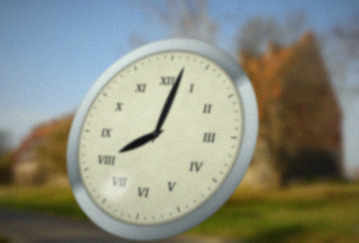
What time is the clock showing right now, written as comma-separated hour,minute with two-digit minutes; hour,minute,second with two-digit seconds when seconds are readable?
8,02
